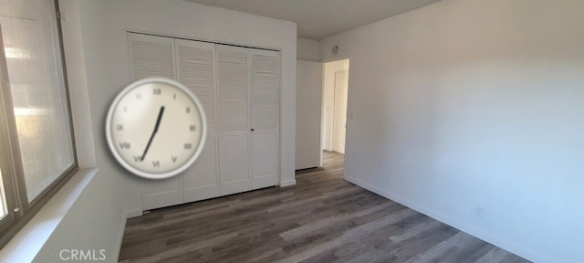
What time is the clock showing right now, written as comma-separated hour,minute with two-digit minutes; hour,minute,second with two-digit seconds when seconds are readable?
12,34
